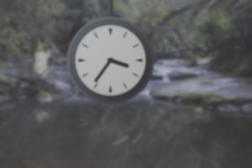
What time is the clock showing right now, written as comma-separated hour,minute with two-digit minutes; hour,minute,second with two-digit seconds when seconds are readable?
3,36
